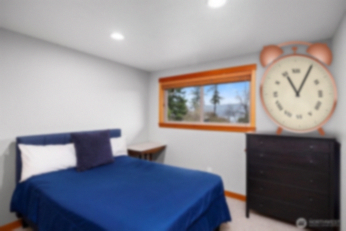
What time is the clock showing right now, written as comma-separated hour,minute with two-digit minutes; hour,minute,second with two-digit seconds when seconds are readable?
11,05
